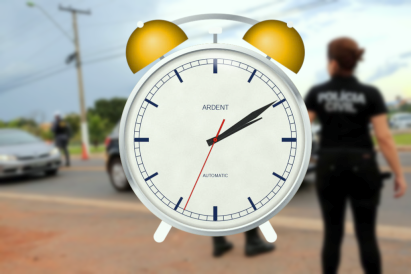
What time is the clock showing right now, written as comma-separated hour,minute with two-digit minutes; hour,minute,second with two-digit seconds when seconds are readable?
2,09,34
